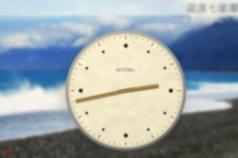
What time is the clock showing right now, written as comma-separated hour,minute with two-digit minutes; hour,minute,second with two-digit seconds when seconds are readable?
2,43
